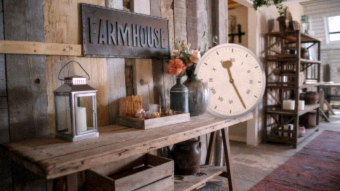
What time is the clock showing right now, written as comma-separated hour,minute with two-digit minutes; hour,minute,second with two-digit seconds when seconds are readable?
11,25
